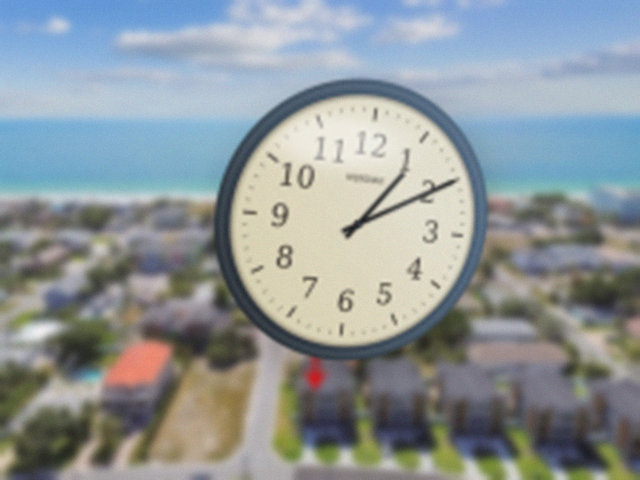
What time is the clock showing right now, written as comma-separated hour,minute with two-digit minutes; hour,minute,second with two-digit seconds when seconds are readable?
1,10
